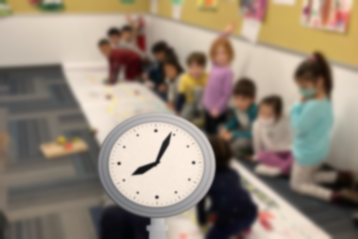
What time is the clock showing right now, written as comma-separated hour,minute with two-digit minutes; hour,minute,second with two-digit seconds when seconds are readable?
8,04
